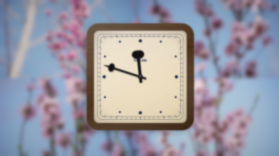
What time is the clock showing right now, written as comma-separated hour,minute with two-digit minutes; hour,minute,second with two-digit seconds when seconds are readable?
11,48
